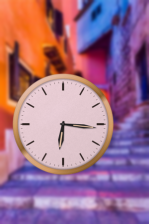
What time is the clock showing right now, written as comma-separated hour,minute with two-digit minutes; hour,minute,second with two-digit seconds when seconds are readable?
6,16
